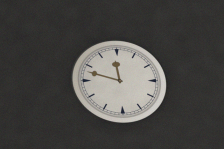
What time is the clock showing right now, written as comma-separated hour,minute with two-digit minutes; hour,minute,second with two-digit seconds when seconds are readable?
11,48
